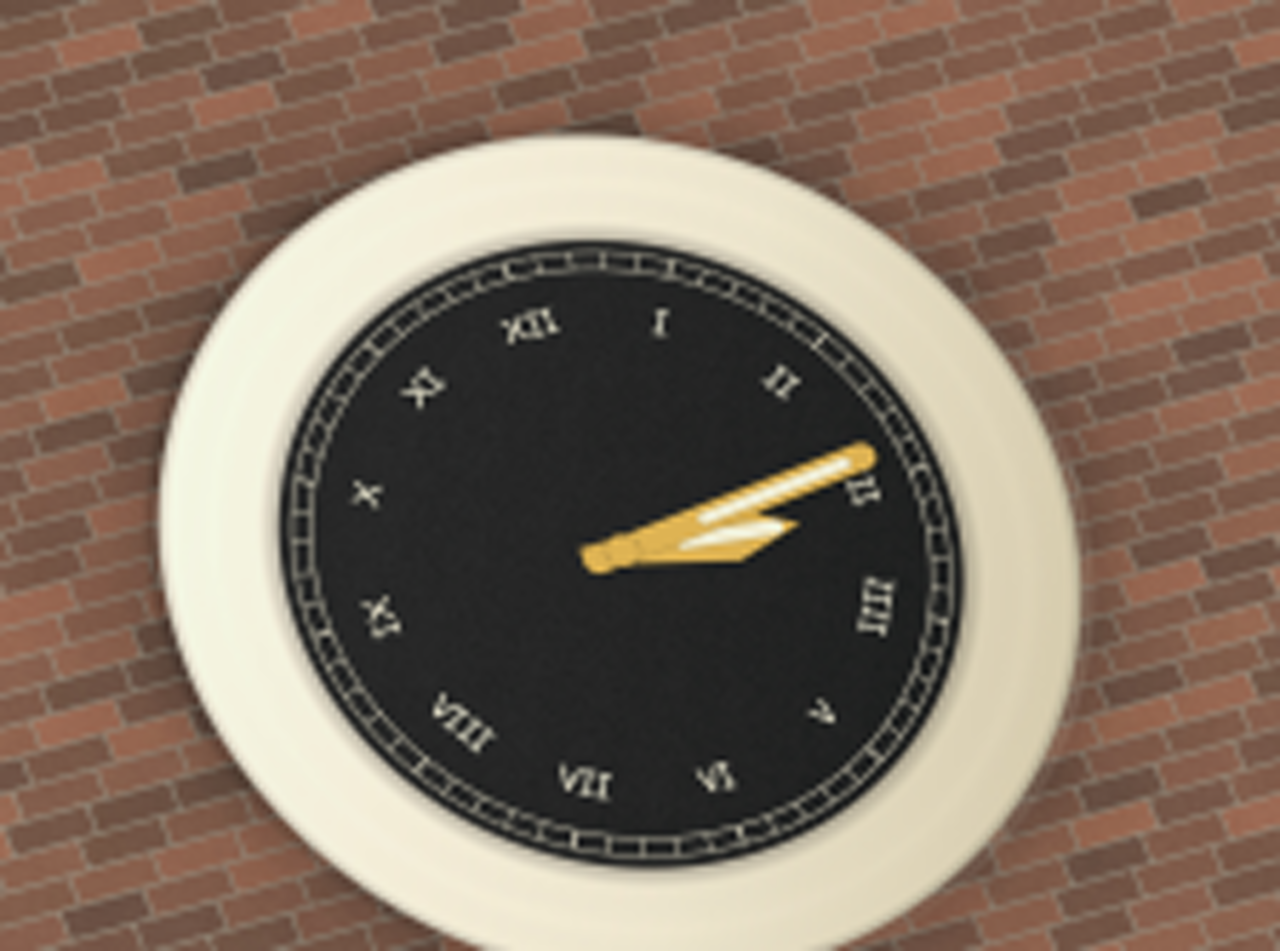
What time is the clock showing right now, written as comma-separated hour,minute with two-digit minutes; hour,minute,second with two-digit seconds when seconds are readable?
3,14
